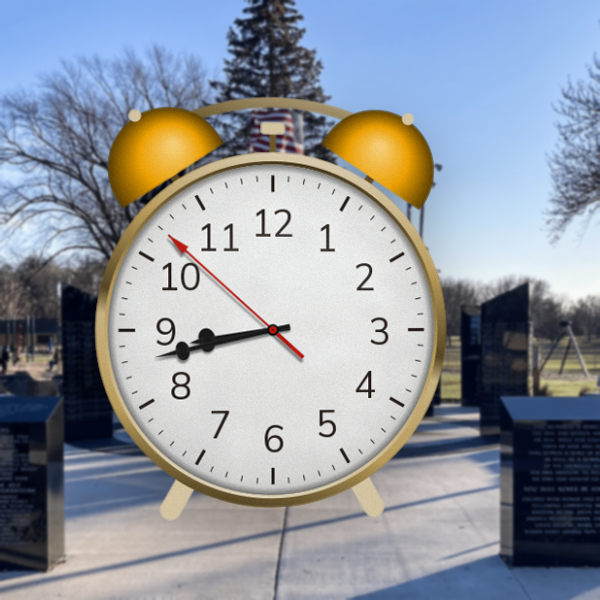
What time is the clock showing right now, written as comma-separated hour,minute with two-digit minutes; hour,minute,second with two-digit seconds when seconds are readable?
8,42,52
